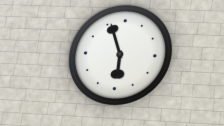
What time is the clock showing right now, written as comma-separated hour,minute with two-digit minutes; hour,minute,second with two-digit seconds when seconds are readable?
5,56
